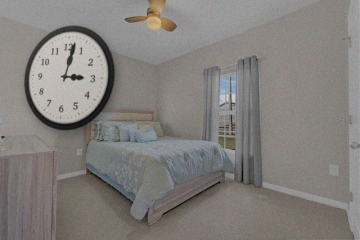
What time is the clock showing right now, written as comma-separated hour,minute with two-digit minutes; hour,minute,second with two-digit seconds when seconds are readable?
3,02
